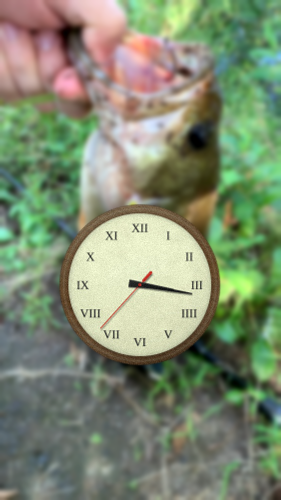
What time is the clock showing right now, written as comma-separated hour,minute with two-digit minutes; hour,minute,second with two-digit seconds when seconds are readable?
3,16,37
